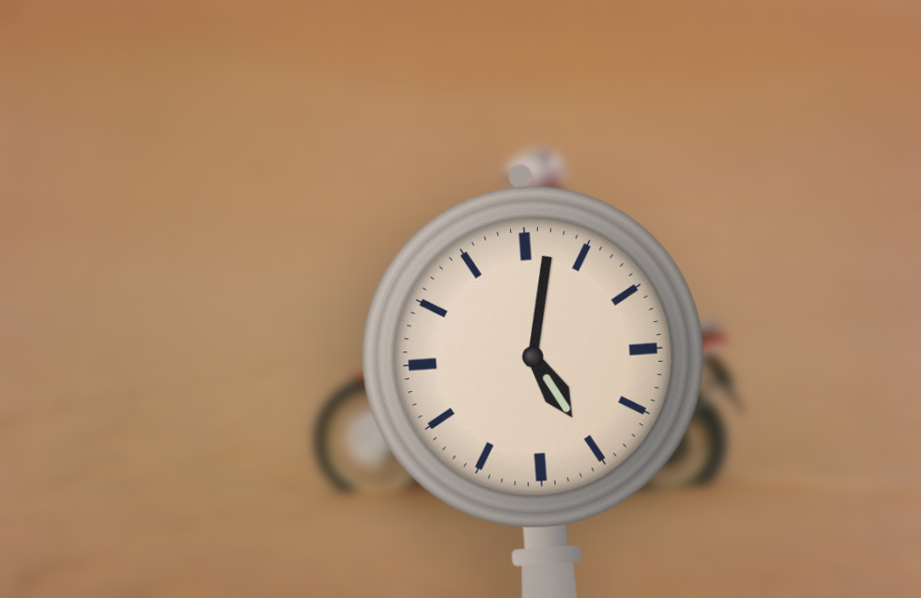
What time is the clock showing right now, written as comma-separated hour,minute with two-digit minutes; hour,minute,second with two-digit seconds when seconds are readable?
5,02
